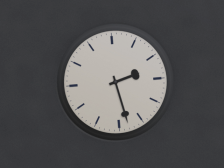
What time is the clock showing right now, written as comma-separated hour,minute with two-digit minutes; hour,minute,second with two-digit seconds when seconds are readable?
2,28
